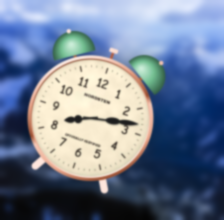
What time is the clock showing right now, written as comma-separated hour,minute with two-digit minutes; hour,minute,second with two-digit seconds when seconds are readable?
8,13
